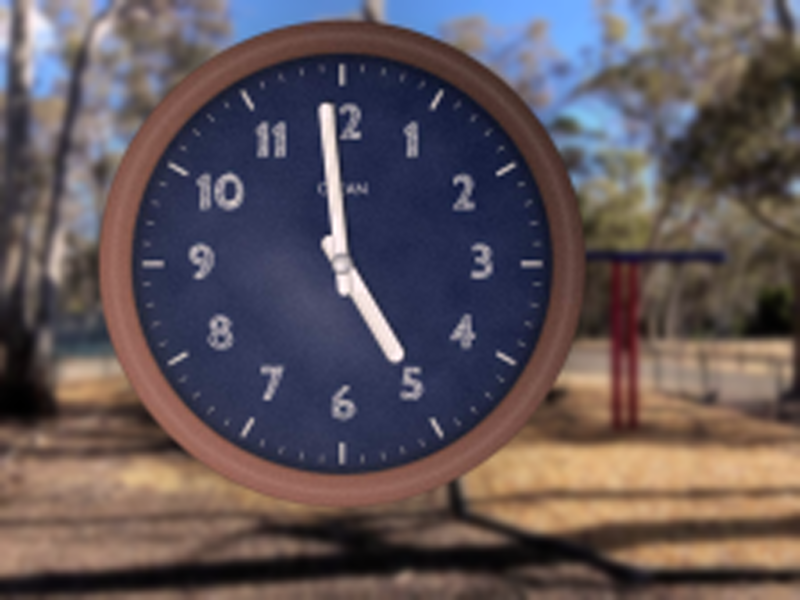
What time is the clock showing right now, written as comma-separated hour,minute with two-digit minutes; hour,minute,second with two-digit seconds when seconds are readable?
4,59
